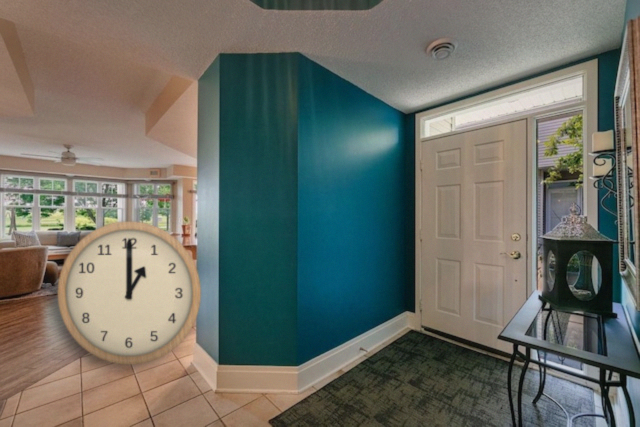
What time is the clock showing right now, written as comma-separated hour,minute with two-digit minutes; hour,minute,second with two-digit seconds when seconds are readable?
1,00
